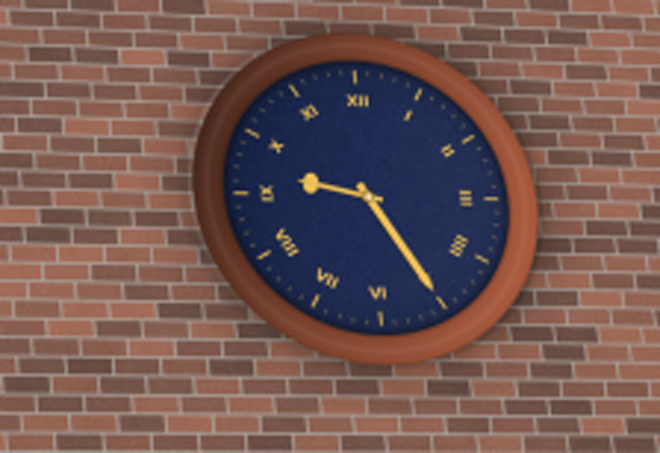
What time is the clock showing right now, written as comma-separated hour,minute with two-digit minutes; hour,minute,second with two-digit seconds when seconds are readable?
9,25
